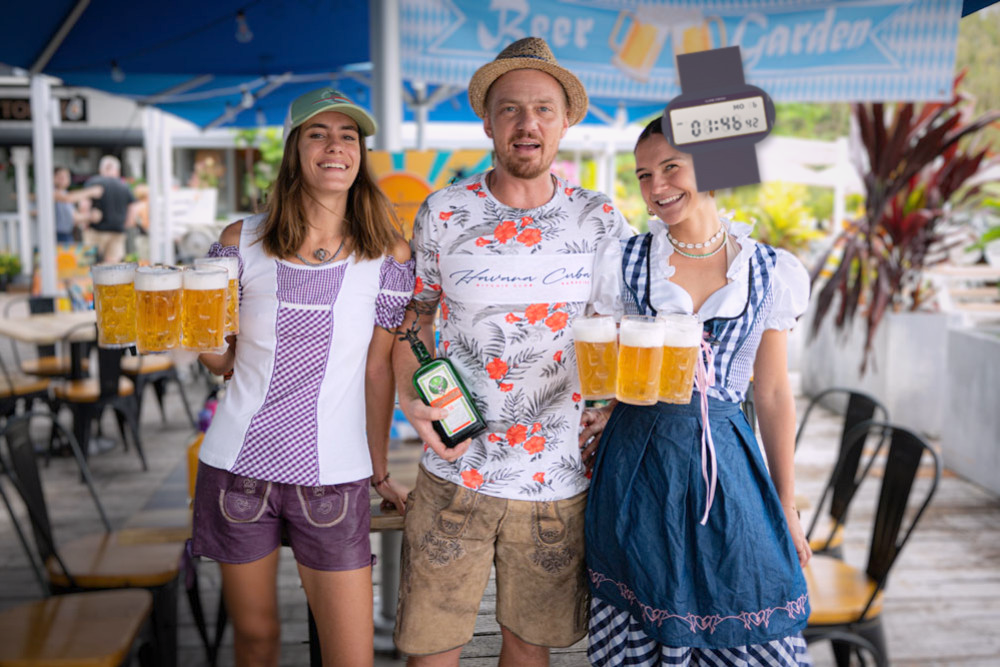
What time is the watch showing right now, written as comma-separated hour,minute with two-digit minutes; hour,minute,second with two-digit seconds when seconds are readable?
1,46,42
